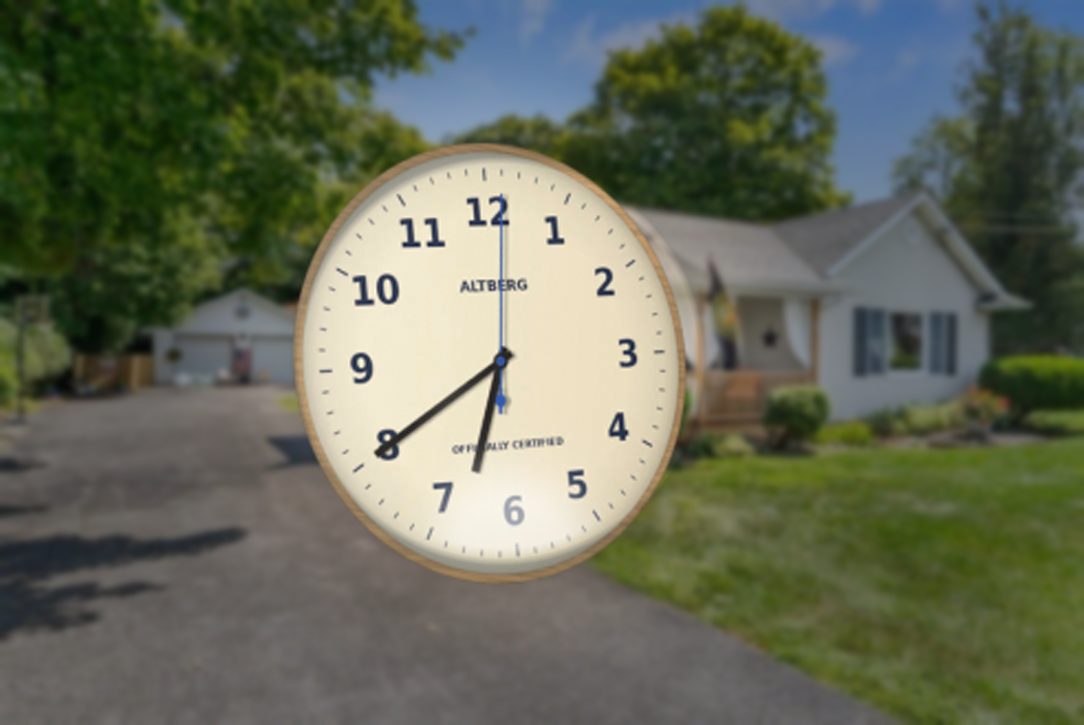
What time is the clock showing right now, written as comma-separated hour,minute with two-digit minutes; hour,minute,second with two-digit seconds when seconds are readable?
6,40,01
